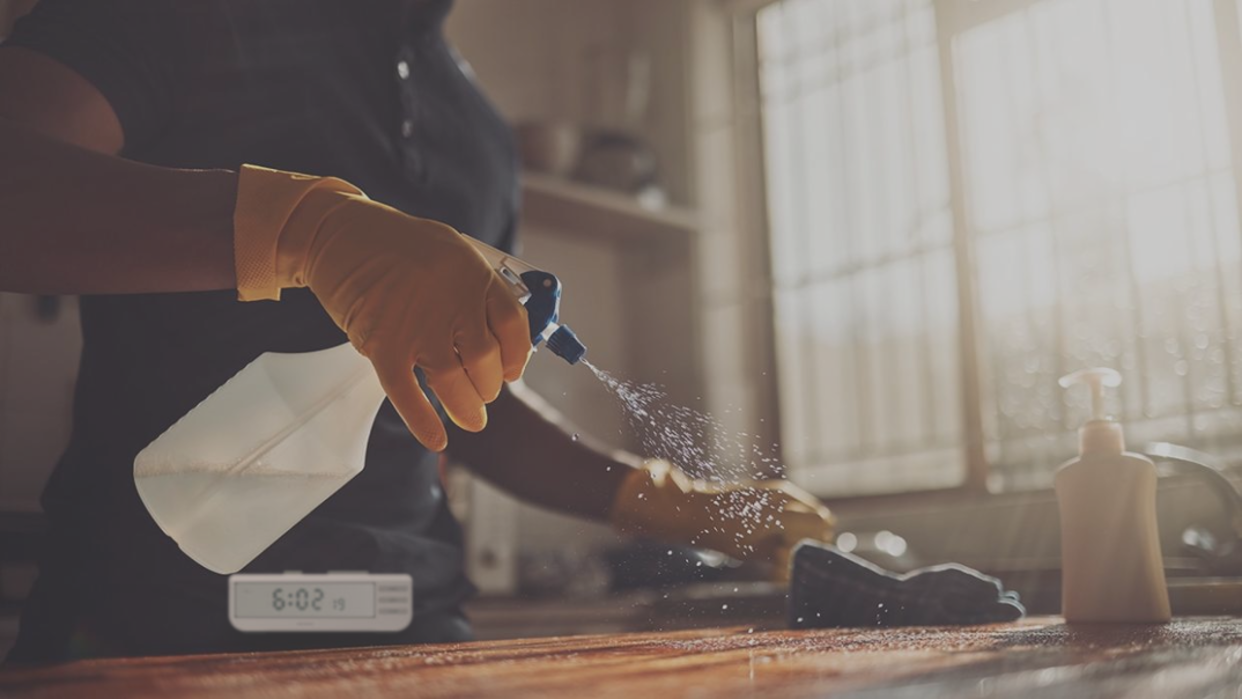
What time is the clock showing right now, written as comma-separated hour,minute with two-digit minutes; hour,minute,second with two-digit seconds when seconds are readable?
6,02
